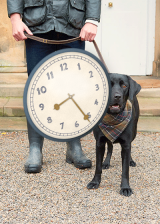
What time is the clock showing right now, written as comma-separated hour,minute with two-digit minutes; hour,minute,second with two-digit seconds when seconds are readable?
8,26
